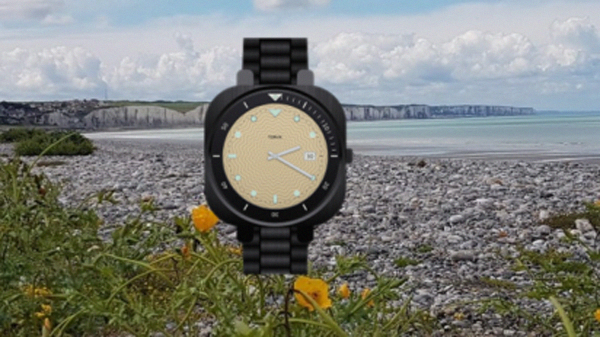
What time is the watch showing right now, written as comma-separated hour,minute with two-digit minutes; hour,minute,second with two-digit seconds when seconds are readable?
2,20
